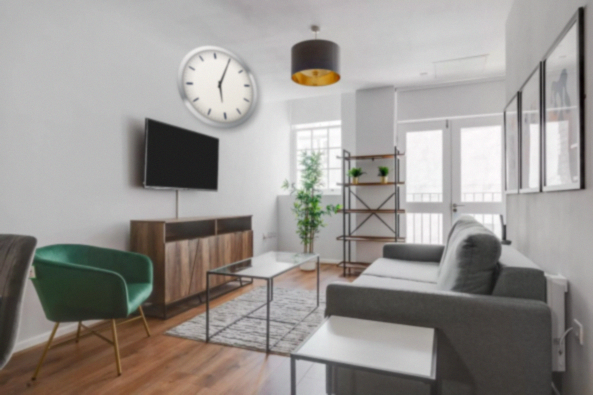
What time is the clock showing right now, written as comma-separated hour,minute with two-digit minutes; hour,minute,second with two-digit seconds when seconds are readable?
6,05
